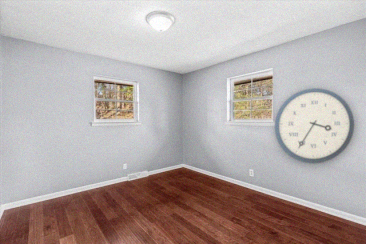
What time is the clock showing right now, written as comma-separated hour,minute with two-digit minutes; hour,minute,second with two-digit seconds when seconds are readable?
3,35
